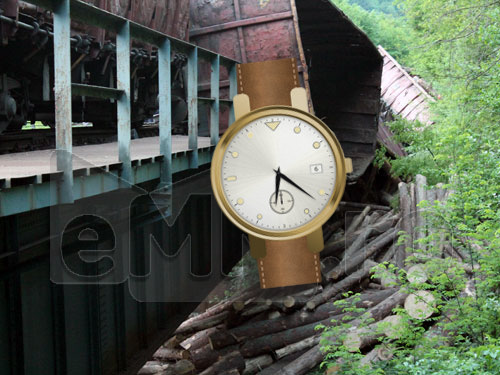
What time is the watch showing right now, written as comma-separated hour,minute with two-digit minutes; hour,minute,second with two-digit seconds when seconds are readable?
6,22
